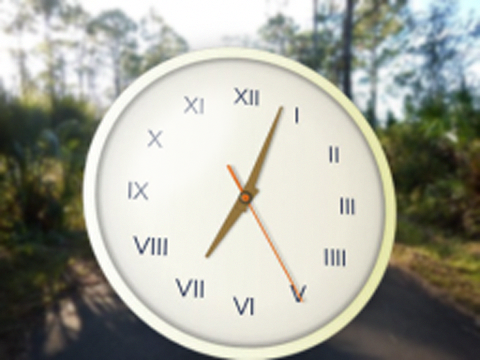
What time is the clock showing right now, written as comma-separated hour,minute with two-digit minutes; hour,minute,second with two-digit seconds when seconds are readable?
7,03,25
